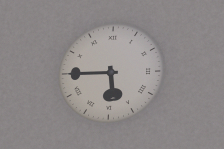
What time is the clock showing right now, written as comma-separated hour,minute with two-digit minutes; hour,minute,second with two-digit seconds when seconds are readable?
5,45
